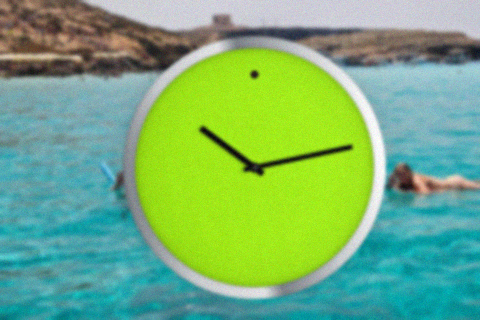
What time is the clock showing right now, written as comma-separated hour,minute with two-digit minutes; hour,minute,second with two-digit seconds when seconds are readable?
10,13
